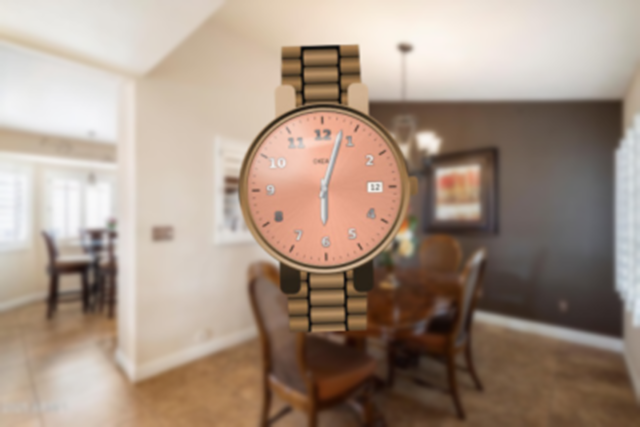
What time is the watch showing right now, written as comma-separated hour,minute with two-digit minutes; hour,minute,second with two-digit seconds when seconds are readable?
6,03
